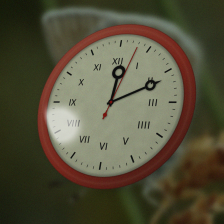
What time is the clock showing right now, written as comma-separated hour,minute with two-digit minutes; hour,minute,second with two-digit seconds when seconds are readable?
12,11,03
